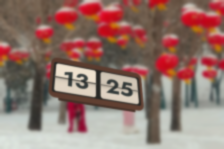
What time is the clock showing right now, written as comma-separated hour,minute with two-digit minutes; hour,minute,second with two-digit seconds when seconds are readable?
13,25
